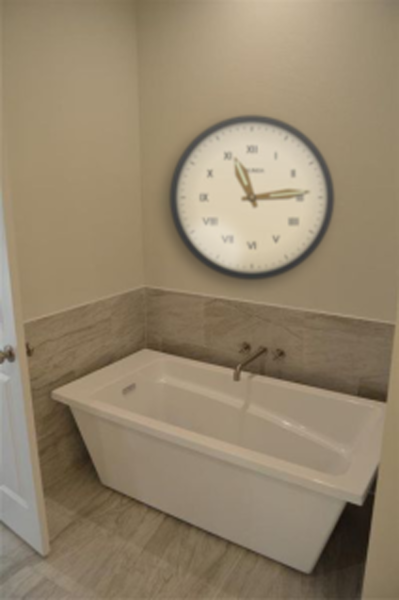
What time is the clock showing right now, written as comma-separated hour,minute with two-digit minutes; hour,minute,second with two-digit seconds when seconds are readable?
11,14
